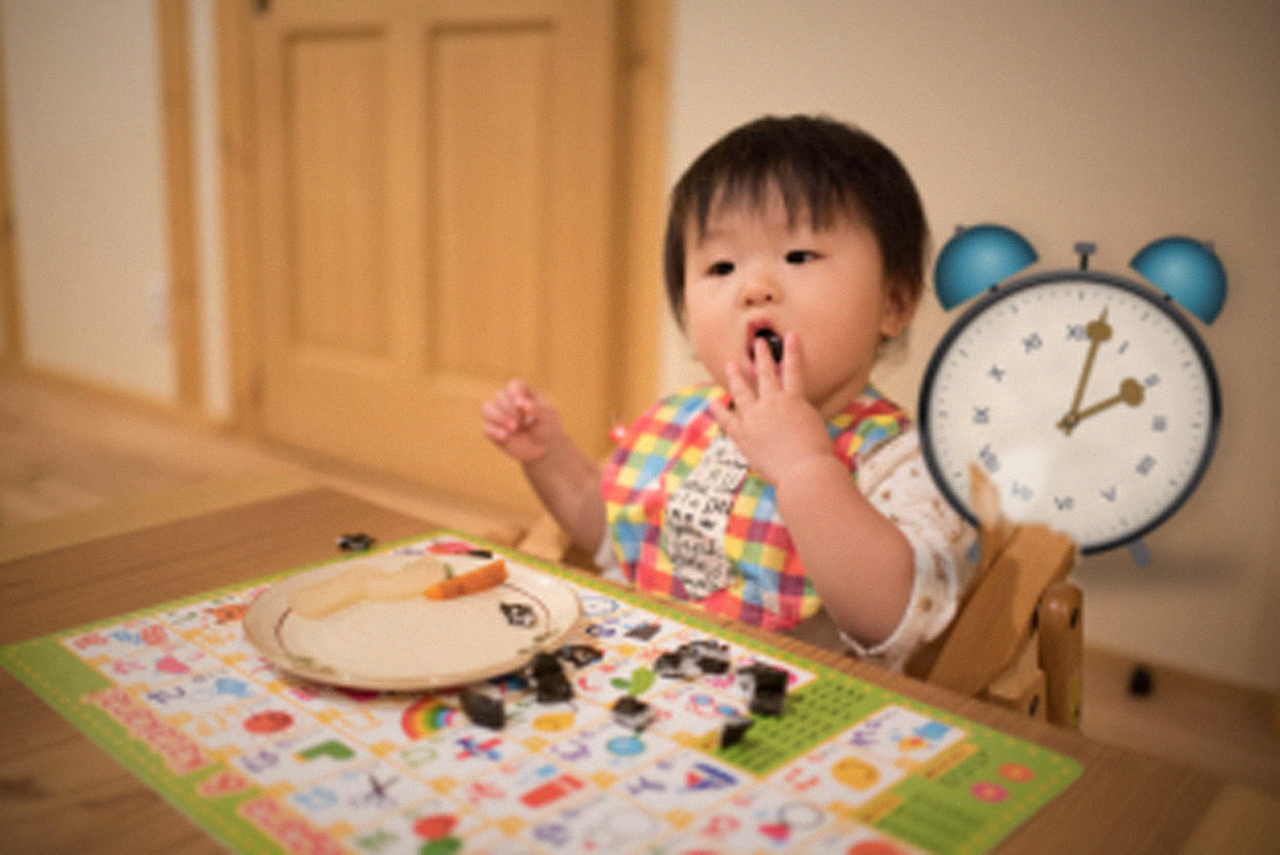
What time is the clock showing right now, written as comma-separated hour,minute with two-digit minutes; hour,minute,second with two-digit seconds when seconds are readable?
2,02
